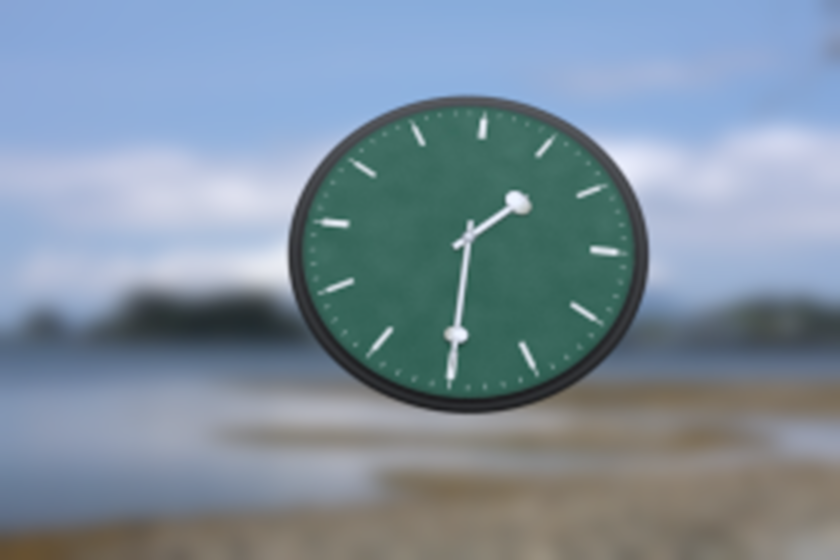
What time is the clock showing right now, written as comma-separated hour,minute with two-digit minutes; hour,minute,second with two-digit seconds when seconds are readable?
1,30
